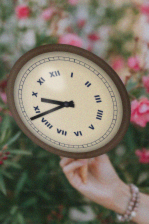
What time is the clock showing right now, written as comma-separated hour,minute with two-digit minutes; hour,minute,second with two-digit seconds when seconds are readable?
9,43
